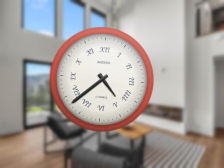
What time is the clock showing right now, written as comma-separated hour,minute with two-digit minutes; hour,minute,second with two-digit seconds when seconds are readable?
4,38
